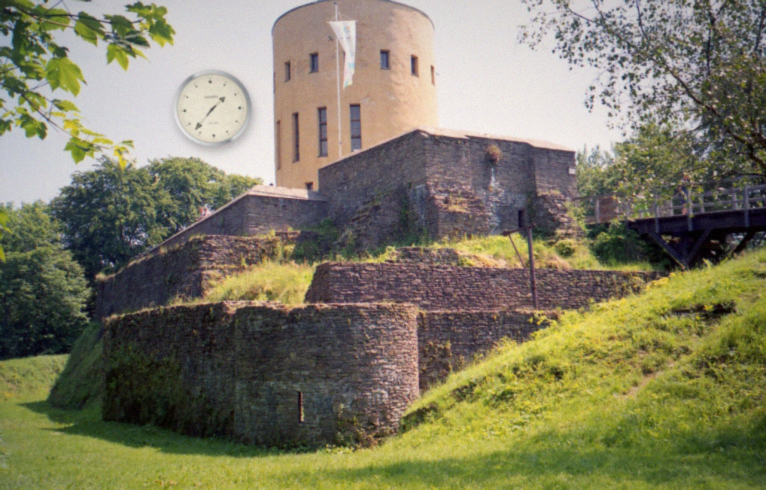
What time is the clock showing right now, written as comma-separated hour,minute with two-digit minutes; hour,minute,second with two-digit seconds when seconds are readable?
1,37
